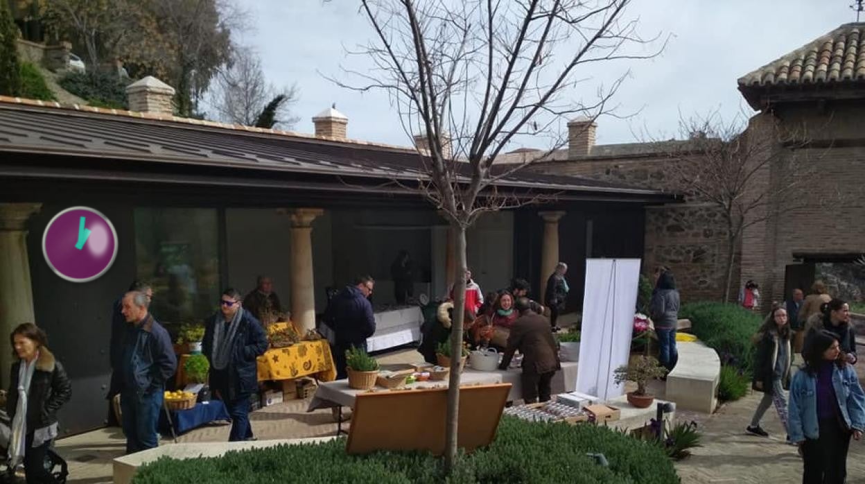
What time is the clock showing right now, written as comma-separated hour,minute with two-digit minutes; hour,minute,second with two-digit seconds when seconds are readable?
1,01
